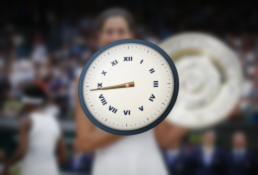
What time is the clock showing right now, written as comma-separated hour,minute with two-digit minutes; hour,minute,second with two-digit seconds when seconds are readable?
8,44
